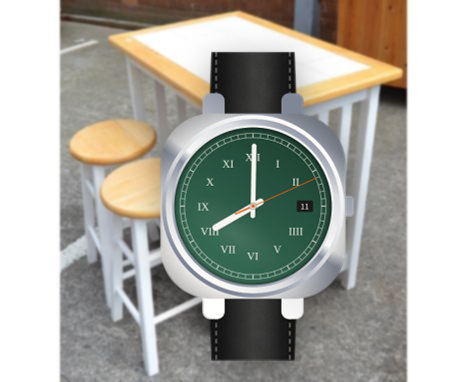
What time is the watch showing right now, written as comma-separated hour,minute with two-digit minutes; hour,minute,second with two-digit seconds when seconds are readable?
8,00,11
